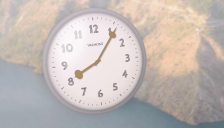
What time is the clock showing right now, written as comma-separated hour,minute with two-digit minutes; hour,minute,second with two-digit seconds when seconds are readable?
8,06
